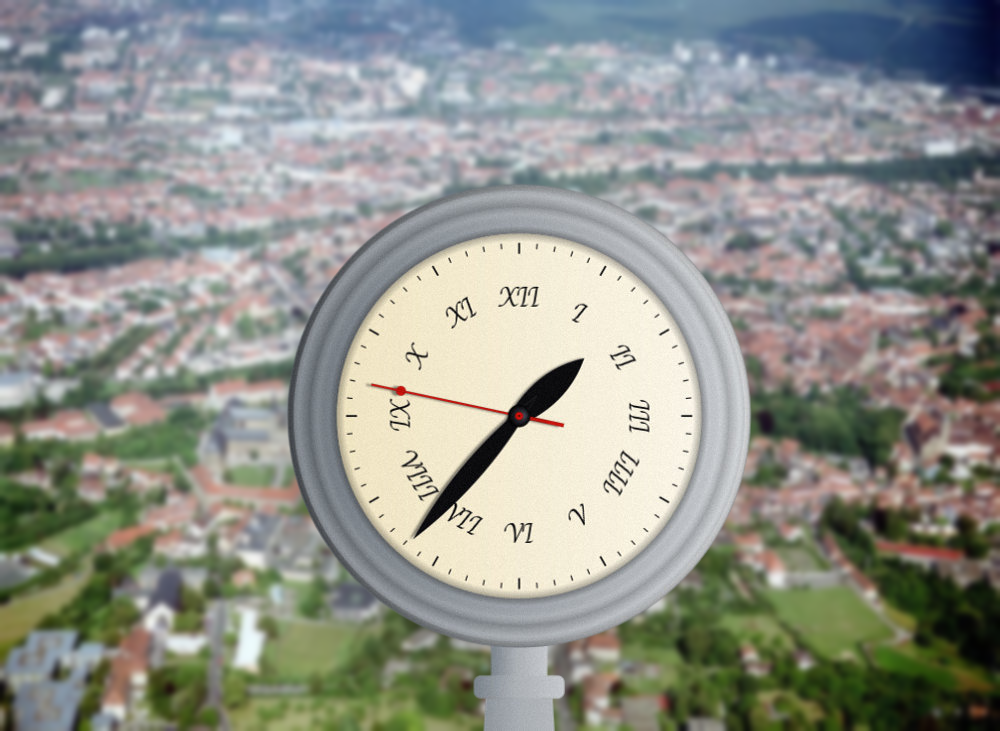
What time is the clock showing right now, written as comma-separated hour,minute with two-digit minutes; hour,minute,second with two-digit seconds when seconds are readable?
1,36,47
